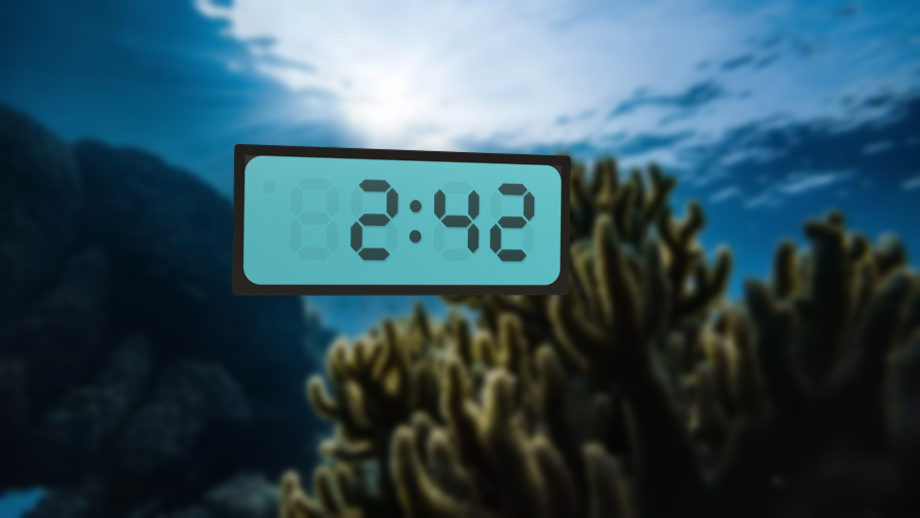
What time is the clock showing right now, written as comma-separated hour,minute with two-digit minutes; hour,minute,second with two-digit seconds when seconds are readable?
2,42
